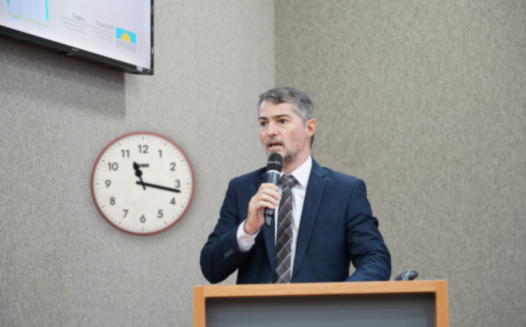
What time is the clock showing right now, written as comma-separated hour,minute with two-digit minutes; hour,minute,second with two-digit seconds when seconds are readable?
11,17
